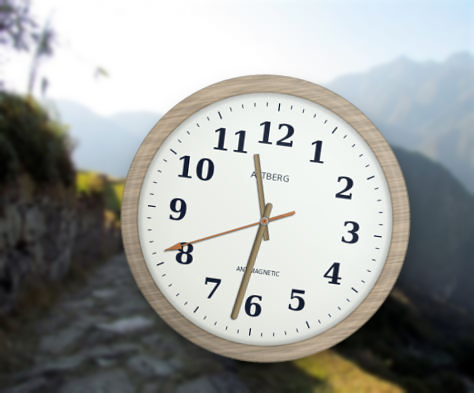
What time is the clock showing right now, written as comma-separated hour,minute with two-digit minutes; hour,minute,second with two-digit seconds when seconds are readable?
11,31,41
